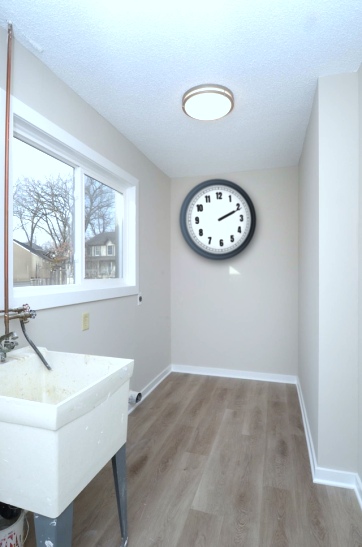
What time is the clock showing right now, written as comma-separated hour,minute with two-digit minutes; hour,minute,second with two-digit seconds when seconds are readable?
2,11
